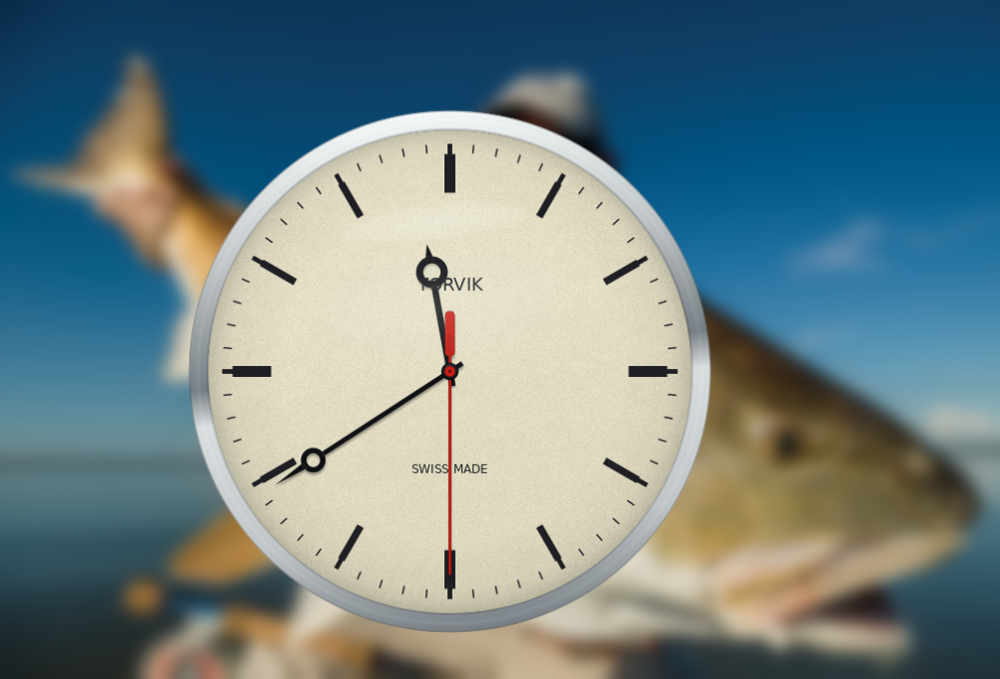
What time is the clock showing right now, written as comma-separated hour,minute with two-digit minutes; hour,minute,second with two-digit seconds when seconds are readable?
11,39,30
